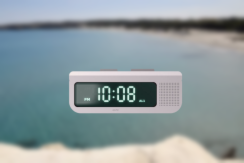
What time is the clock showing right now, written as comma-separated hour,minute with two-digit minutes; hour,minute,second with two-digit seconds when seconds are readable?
10,08
